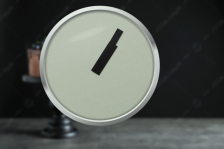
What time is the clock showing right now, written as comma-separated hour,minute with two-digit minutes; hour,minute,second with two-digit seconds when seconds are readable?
1,05
